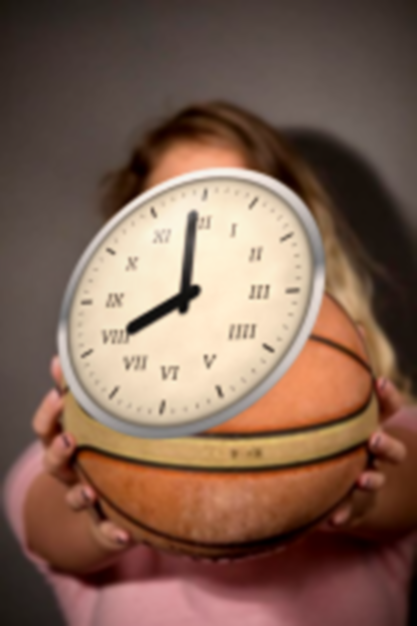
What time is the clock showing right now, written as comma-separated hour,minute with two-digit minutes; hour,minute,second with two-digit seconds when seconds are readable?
7,59
